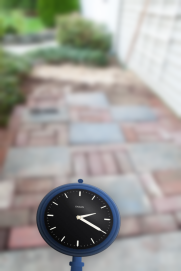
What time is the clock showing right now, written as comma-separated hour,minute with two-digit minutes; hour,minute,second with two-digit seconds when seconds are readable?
2,20
